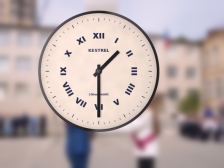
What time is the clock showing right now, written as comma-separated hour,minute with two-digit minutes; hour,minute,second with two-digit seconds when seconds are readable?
1,30
